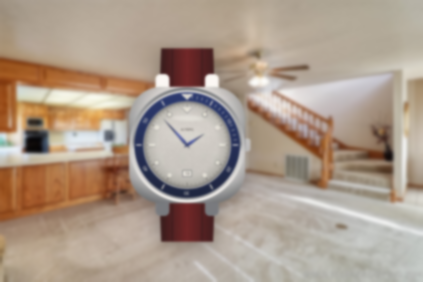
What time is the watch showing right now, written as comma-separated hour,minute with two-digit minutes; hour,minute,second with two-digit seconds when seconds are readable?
1,53
